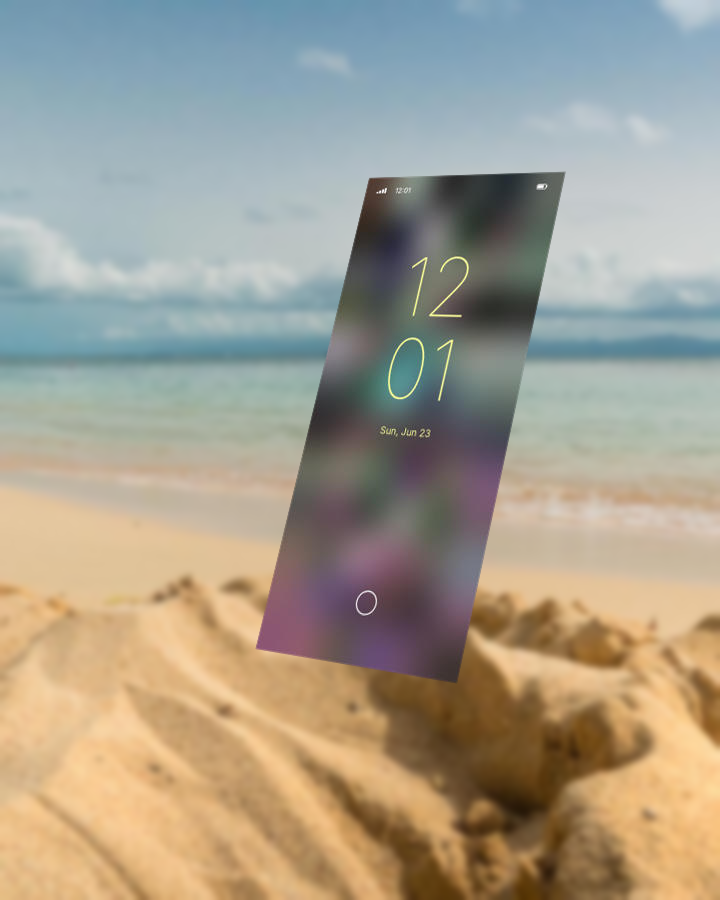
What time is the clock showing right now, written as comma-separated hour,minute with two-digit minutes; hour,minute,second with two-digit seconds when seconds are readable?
12,01
